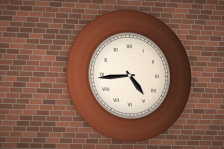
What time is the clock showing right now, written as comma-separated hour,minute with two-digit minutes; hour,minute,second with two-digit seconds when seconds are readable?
4,44
